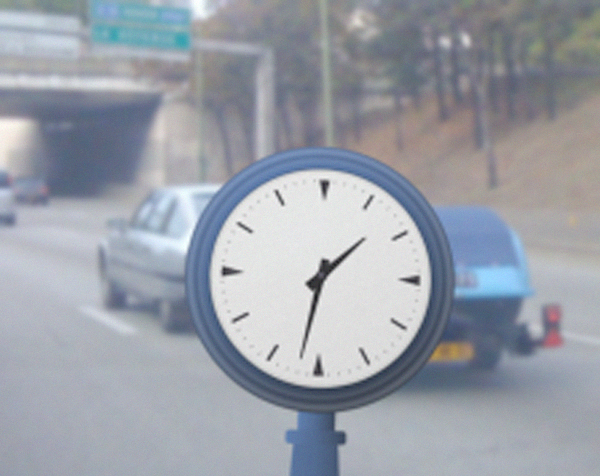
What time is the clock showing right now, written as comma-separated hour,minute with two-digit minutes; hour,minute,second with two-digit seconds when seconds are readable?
1,32
